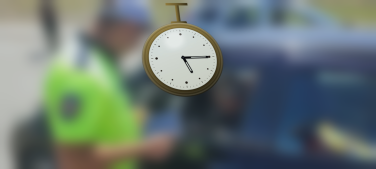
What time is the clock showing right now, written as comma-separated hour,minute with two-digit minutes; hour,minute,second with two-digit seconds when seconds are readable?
5,15
